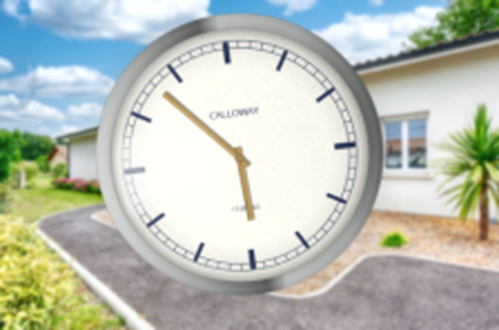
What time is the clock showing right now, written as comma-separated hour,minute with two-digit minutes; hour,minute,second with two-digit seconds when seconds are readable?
5,53
